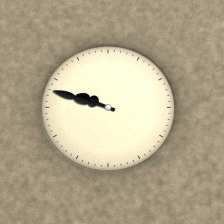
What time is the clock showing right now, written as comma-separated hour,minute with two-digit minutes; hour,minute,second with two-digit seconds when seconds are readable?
9,48
